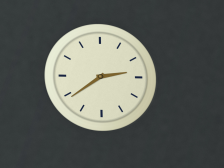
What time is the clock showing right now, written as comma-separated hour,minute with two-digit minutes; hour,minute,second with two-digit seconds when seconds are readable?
2,39
